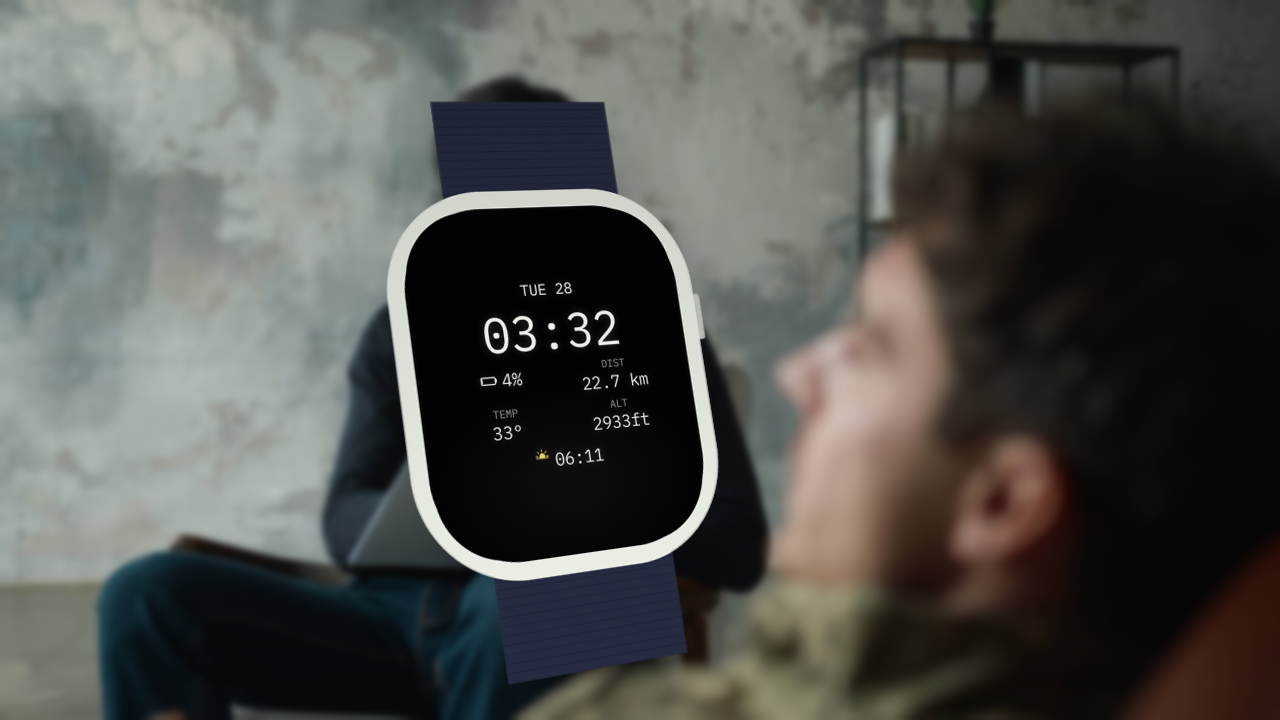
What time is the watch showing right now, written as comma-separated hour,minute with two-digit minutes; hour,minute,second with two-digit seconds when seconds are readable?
3,32
